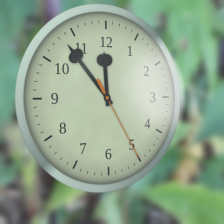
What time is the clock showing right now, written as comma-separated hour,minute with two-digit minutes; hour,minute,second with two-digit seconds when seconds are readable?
11,53,25
